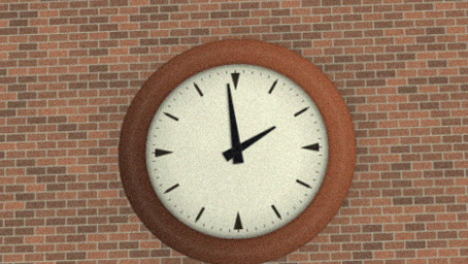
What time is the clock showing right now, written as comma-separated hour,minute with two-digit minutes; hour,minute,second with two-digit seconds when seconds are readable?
1,59
